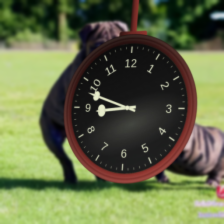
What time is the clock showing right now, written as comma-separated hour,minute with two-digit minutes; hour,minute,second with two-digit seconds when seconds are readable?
8,48
